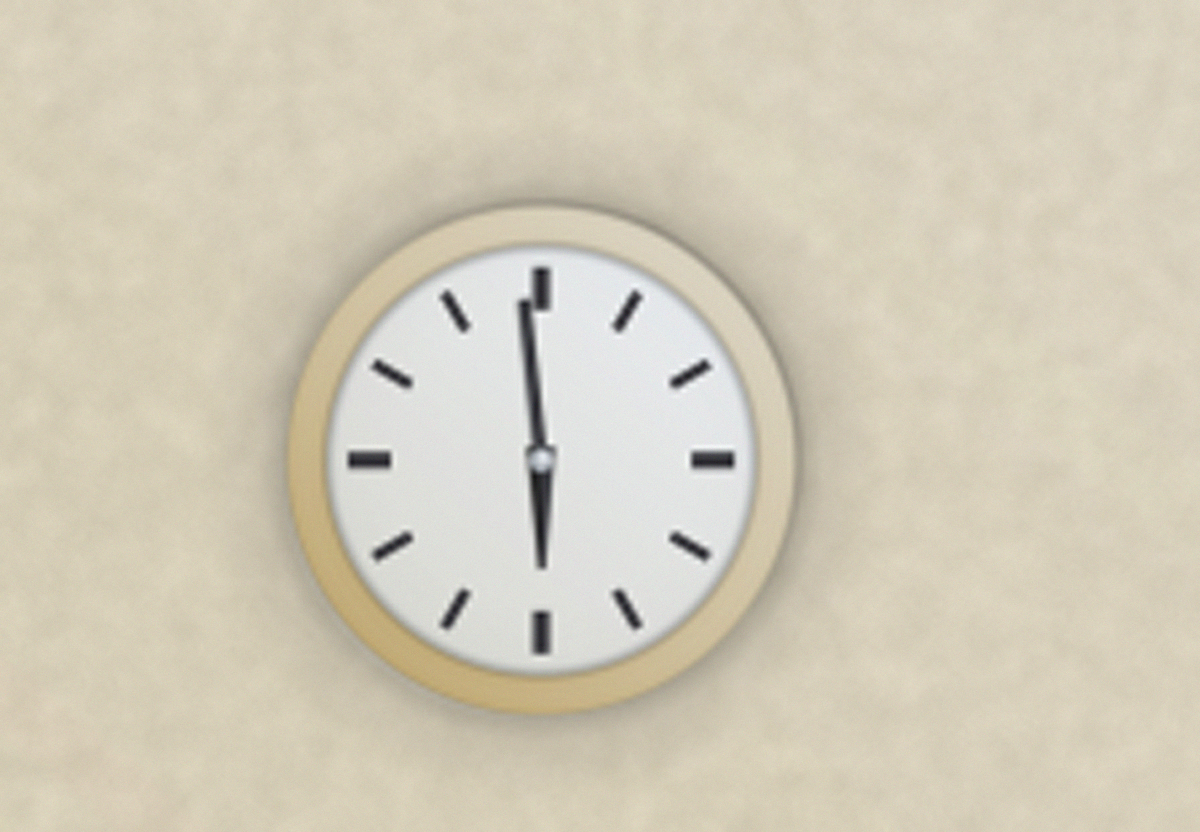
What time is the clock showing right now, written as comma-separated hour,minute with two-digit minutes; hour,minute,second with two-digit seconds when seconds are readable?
5,59
